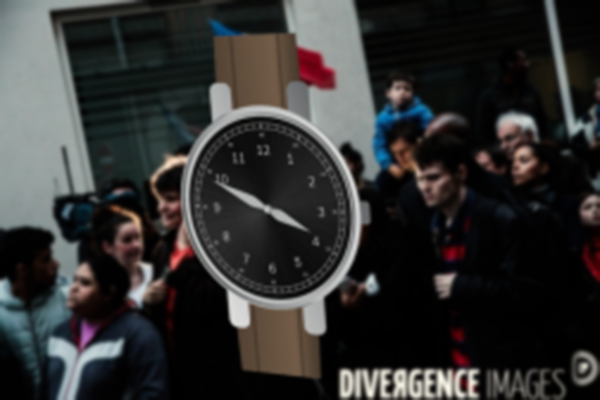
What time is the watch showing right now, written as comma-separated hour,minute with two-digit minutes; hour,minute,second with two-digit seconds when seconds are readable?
3,49
